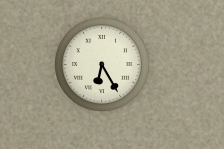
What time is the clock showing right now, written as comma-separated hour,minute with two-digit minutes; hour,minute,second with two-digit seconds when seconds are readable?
6,25
